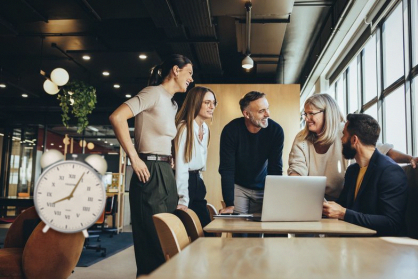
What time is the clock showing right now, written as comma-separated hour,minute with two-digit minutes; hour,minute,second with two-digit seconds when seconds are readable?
8,04
